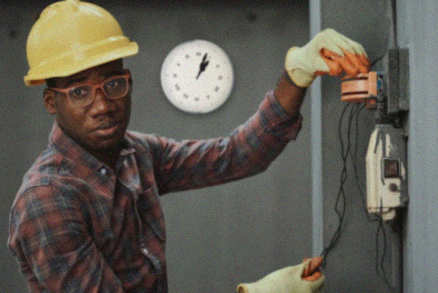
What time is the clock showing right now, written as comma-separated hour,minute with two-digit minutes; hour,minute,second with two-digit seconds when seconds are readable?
1,03
